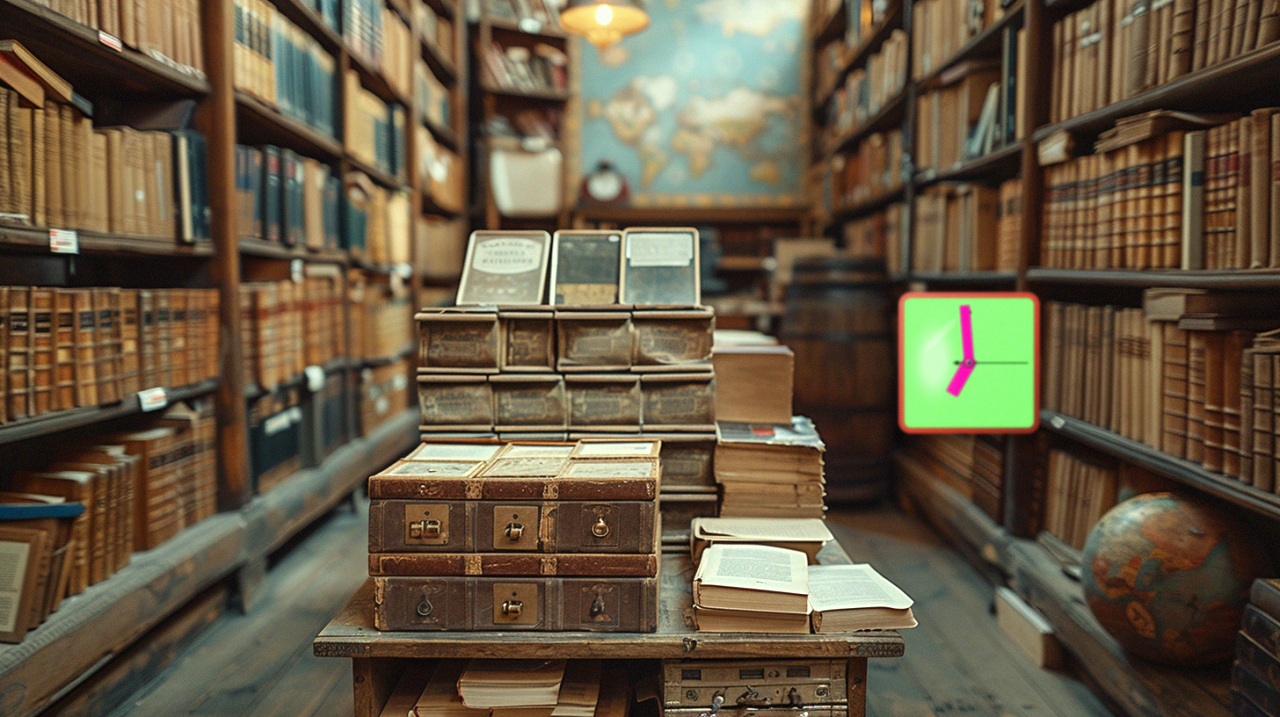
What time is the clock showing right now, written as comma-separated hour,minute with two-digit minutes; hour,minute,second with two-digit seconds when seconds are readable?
6,59,15
